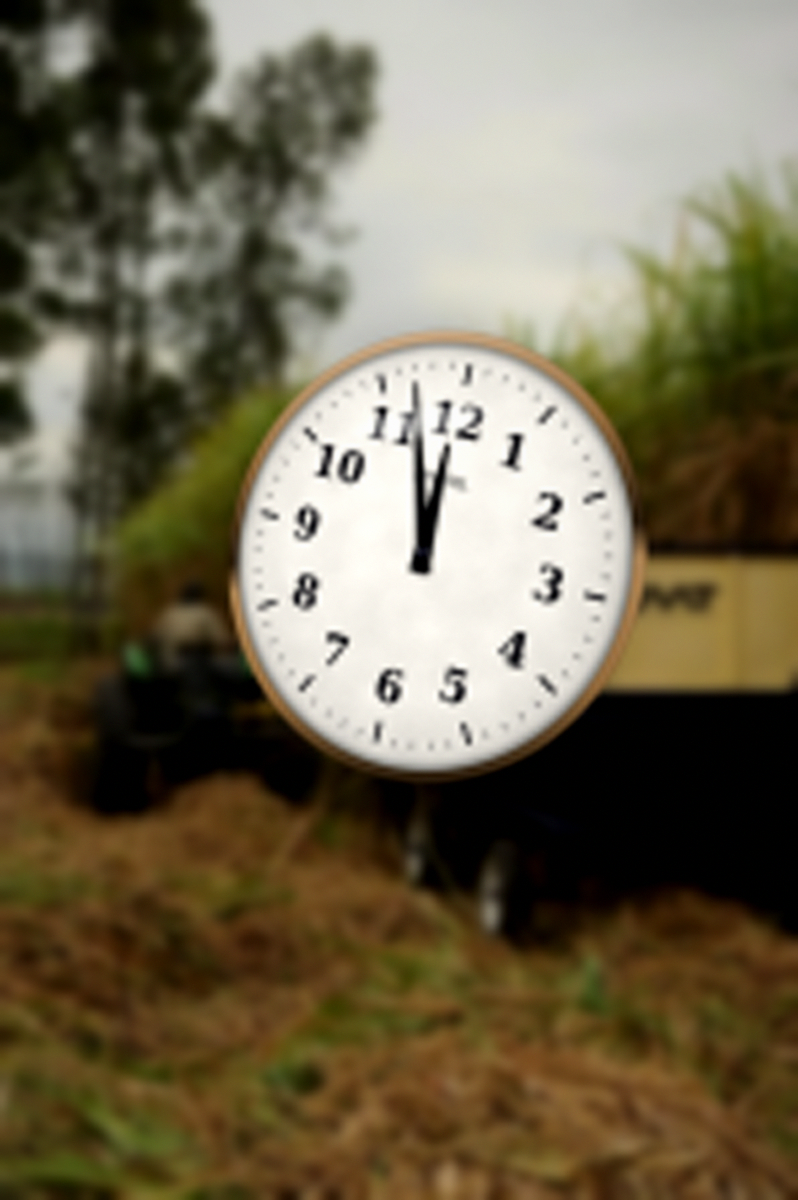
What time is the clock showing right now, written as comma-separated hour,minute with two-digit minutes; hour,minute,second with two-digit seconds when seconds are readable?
11,57
